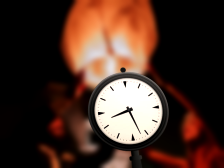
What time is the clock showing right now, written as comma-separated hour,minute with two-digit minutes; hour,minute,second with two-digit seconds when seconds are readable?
8,27
